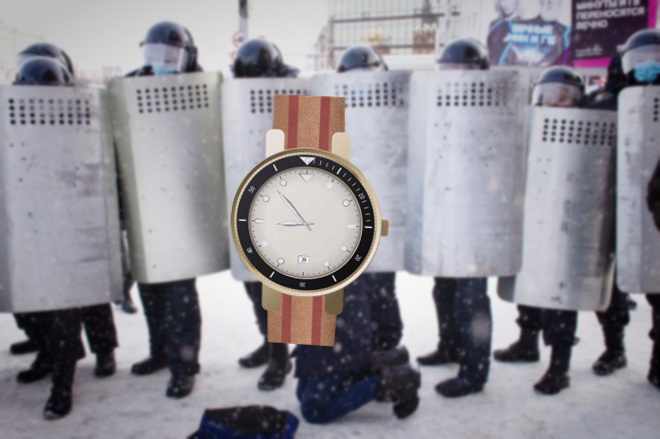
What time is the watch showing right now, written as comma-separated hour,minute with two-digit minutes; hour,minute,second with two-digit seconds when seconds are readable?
8,53
